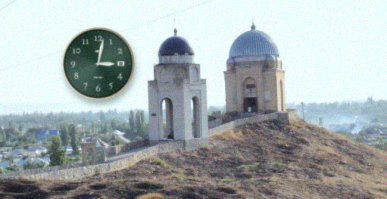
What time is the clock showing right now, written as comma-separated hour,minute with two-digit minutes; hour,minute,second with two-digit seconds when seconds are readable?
3,02
